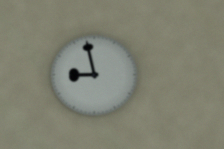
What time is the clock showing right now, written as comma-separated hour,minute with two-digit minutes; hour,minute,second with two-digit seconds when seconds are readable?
8,58
